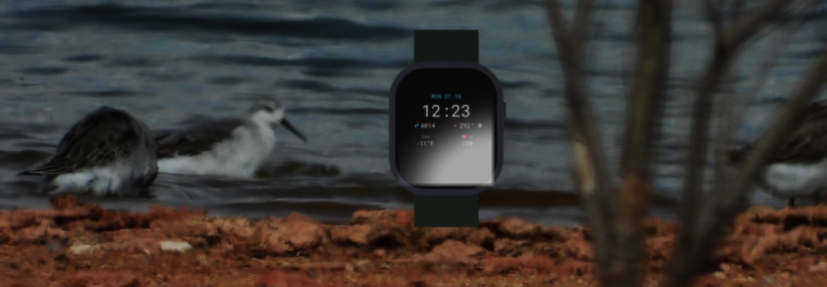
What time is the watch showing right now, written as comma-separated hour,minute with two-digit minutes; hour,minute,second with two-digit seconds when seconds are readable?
12,23
